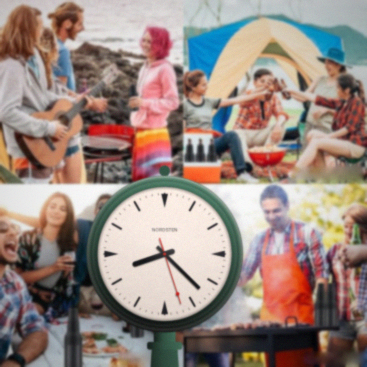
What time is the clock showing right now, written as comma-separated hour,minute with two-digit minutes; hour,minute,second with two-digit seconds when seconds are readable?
8,22,27
